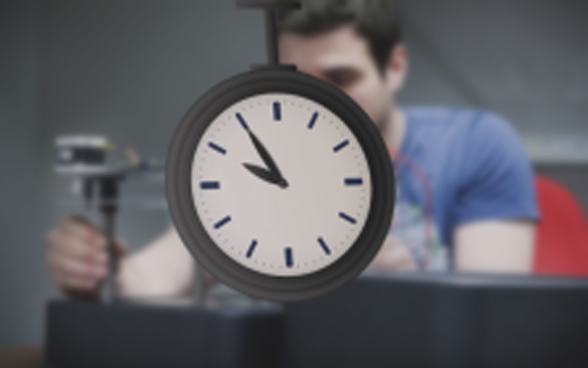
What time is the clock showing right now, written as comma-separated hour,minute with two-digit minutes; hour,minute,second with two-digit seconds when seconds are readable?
9,55
